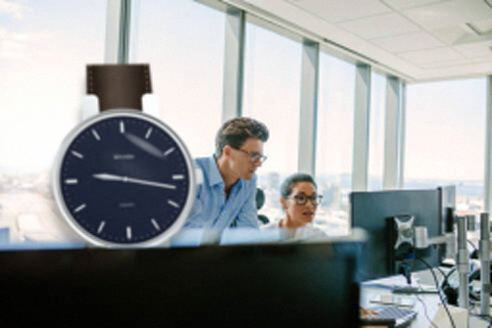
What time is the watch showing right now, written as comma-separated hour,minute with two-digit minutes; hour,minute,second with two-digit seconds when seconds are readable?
9,17
